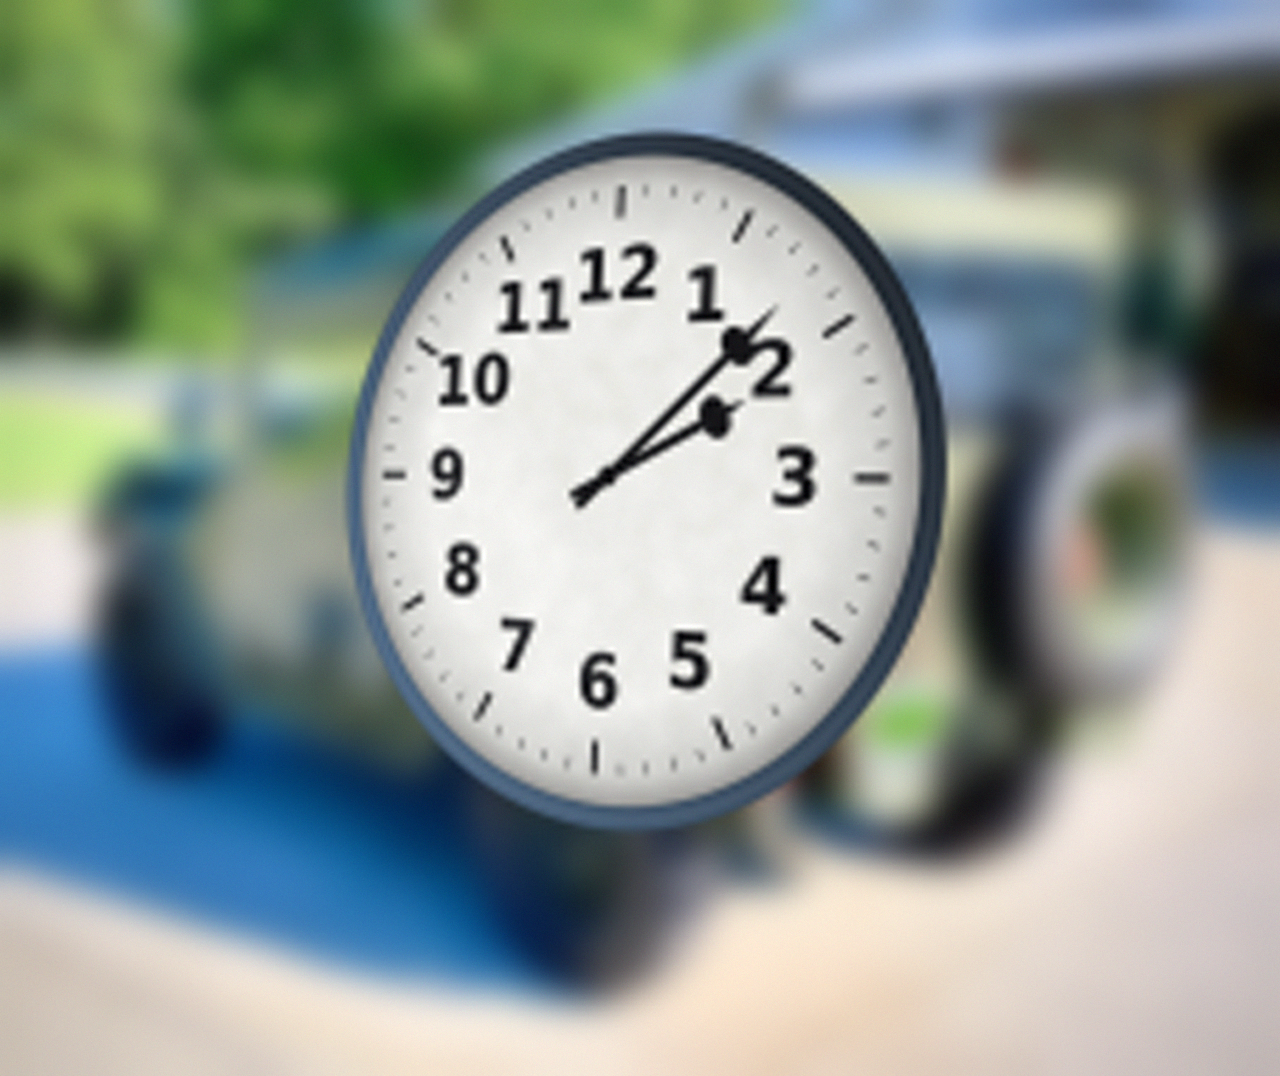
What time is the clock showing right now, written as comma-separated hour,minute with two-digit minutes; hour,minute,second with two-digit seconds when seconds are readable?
2,08
